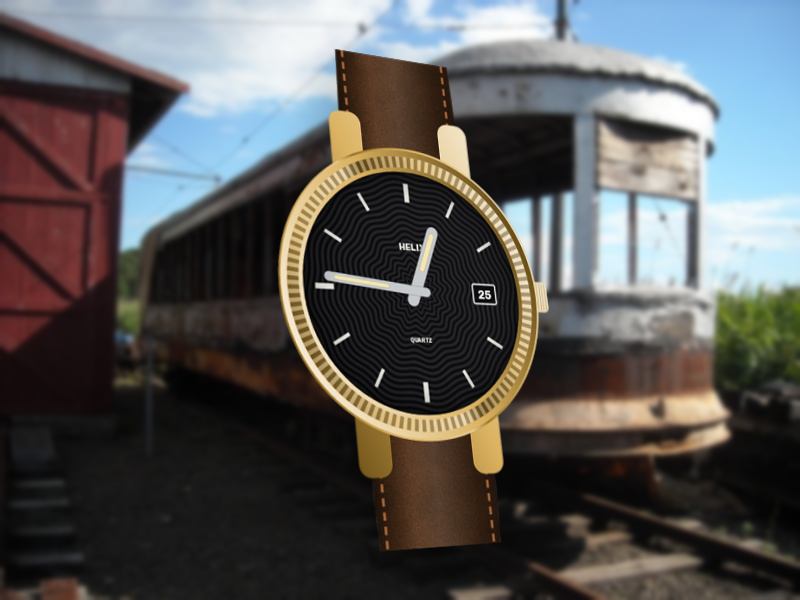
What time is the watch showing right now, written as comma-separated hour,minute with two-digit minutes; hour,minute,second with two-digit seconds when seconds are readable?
12,46
